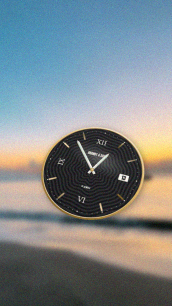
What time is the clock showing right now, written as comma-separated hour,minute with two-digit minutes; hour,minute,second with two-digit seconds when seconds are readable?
12,53
